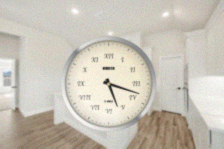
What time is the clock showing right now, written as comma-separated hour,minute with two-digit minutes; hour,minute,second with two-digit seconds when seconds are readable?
5,18
